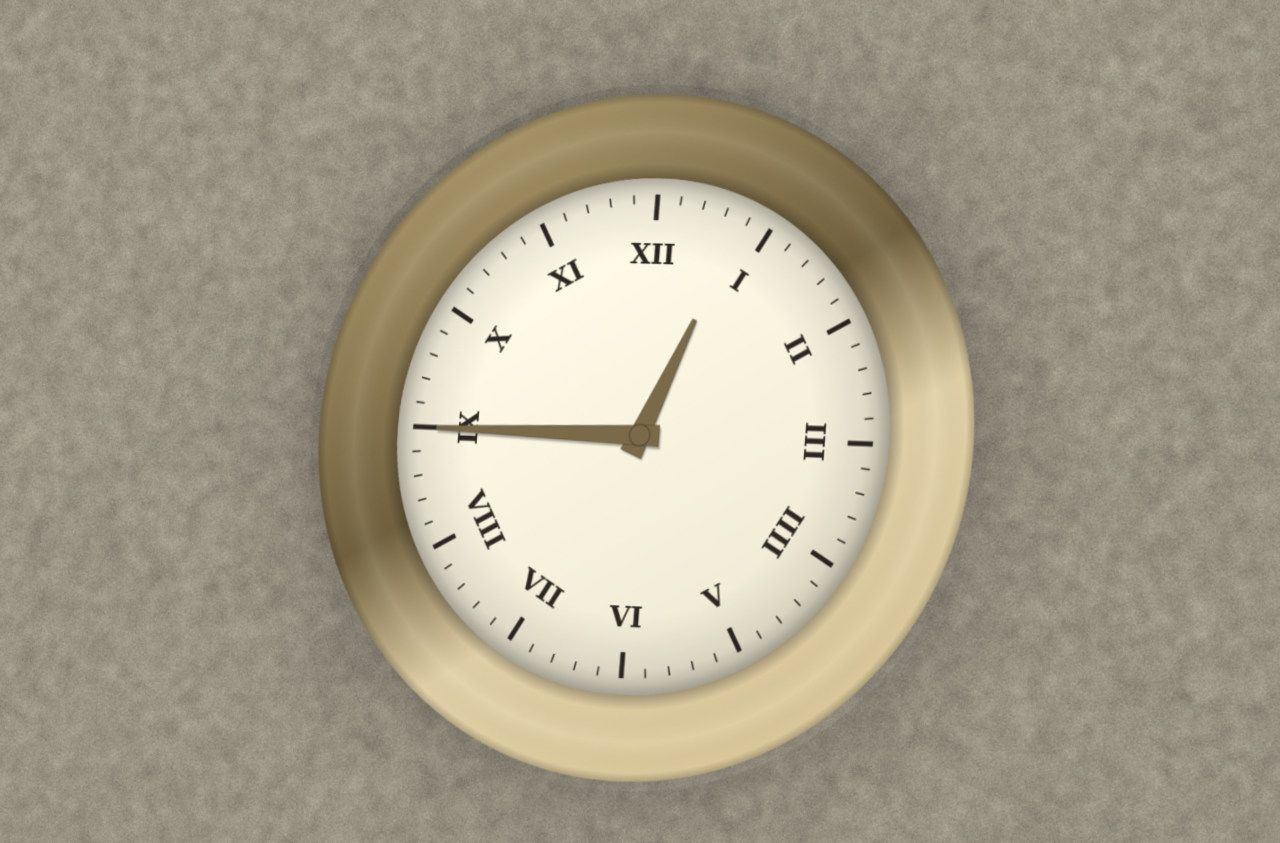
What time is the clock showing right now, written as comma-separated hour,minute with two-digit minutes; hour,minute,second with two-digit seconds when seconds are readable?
12,45
